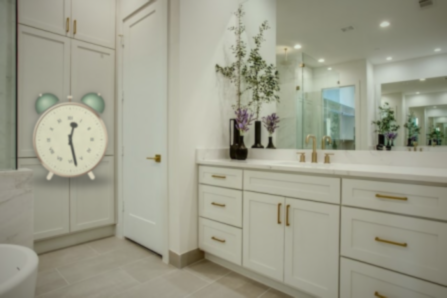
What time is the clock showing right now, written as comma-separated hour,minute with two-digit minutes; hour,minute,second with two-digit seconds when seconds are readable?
12,28
